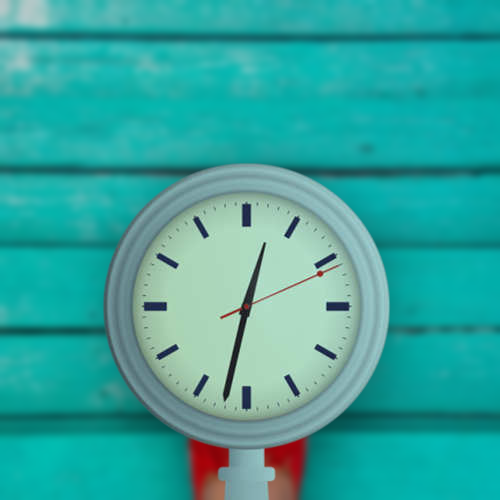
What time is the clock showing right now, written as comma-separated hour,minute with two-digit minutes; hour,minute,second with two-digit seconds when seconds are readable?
12,32,11
